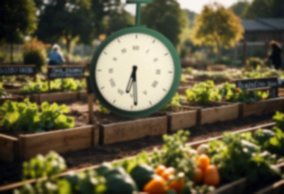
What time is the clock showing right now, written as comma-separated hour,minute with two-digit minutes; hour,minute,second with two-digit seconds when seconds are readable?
6,29
